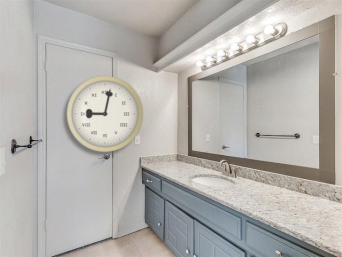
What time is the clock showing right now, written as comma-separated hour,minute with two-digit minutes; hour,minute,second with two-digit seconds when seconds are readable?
9,02
